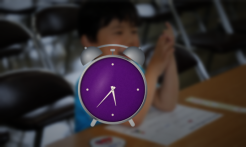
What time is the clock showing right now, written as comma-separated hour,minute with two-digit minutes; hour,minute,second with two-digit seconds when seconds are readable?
5,37
